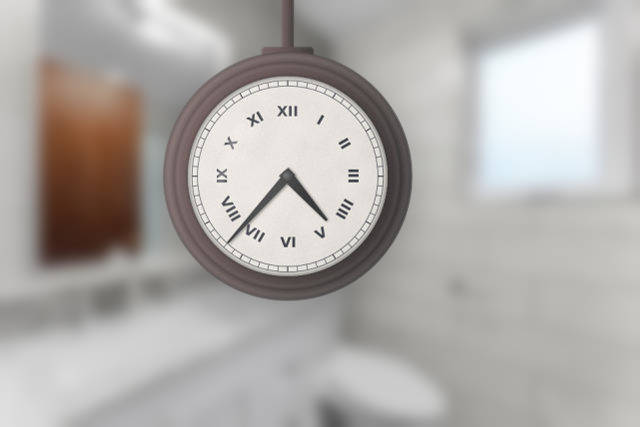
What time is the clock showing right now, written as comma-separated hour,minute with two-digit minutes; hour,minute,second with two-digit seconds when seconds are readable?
4,37
